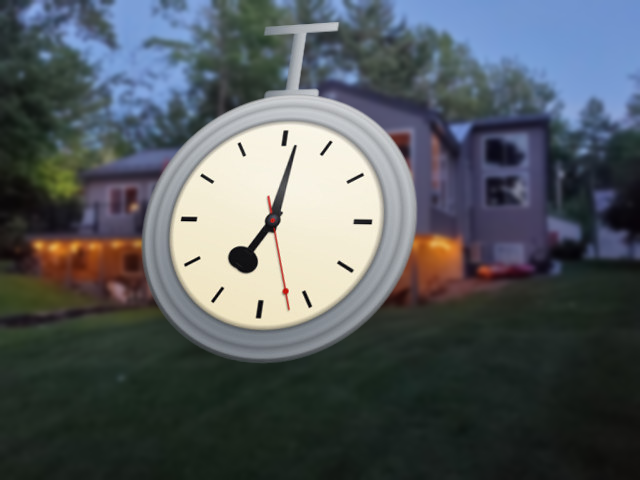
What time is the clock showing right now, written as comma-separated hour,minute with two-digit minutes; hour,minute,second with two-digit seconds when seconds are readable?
7,01,27
